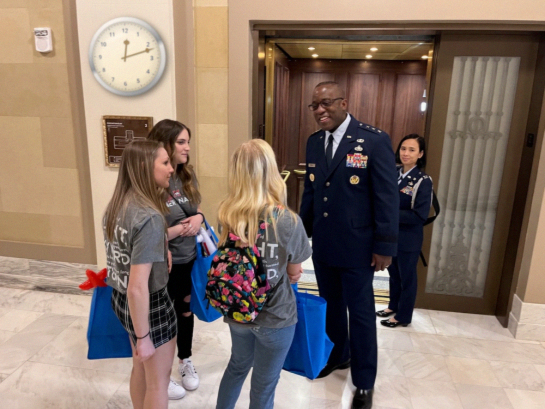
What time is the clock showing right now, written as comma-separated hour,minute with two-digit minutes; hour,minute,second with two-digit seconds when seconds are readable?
12,12
